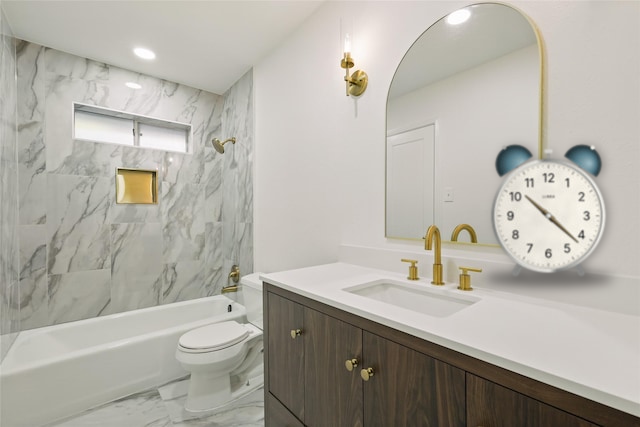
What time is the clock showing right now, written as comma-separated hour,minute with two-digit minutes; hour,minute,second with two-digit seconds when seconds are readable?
10,22
